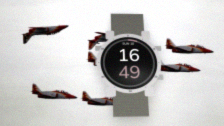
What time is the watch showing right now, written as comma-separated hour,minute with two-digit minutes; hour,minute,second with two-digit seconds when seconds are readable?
16,49
